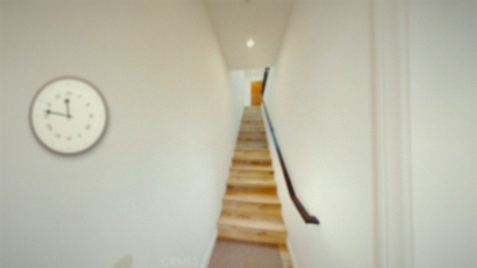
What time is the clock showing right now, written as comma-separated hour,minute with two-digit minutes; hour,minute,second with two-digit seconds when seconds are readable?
11,47
